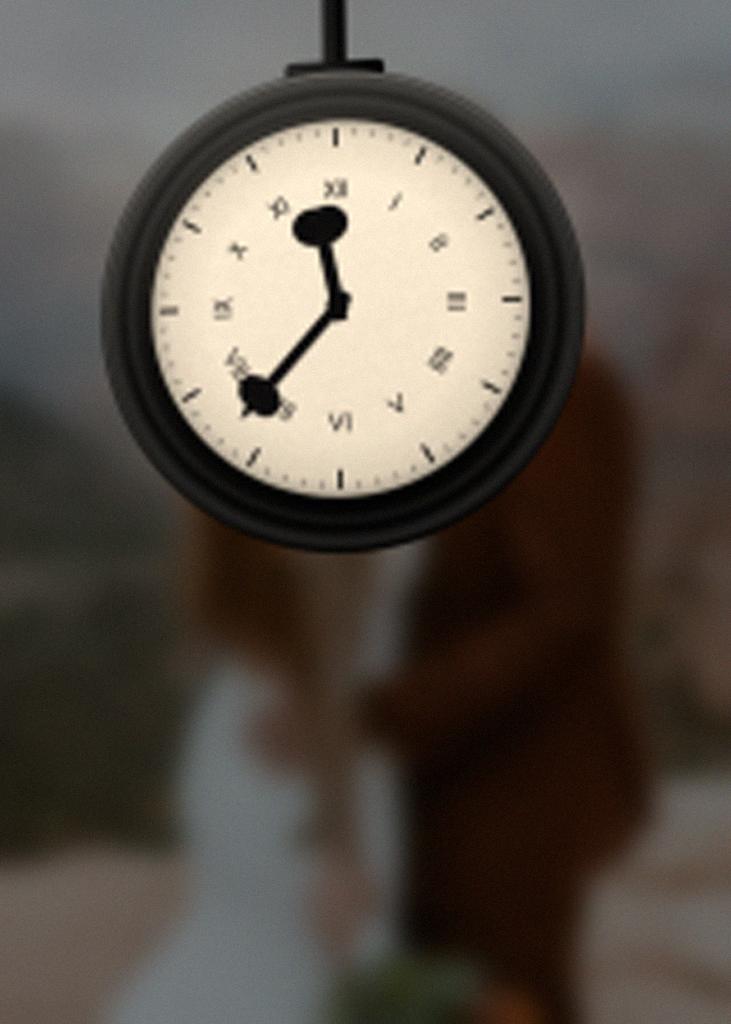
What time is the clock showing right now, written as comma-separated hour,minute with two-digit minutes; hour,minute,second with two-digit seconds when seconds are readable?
11,37
